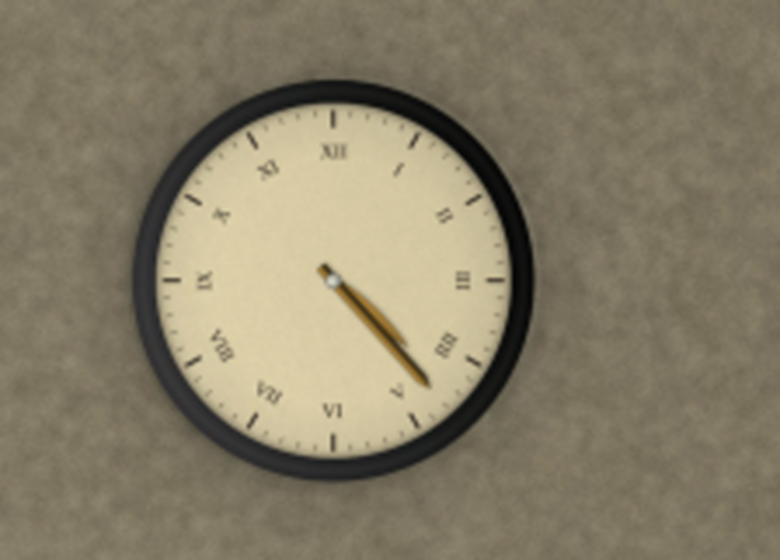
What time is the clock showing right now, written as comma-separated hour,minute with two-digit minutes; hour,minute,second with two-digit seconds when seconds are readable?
4,23
